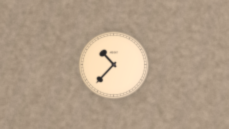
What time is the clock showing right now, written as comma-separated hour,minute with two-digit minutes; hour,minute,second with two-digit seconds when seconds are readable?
10,37
